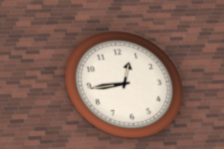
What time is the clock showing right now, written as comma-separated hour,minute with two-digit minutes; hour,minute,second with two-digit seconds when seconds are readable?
12,44
